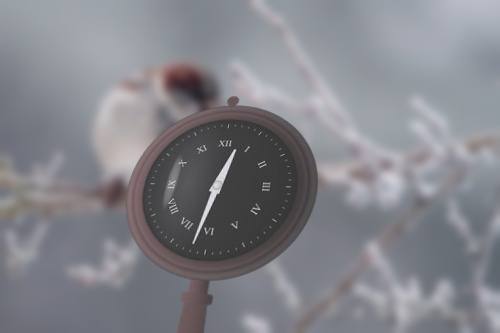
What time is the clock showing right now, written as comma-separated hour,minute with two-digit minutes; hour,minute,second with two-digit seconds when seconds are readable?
12,32
